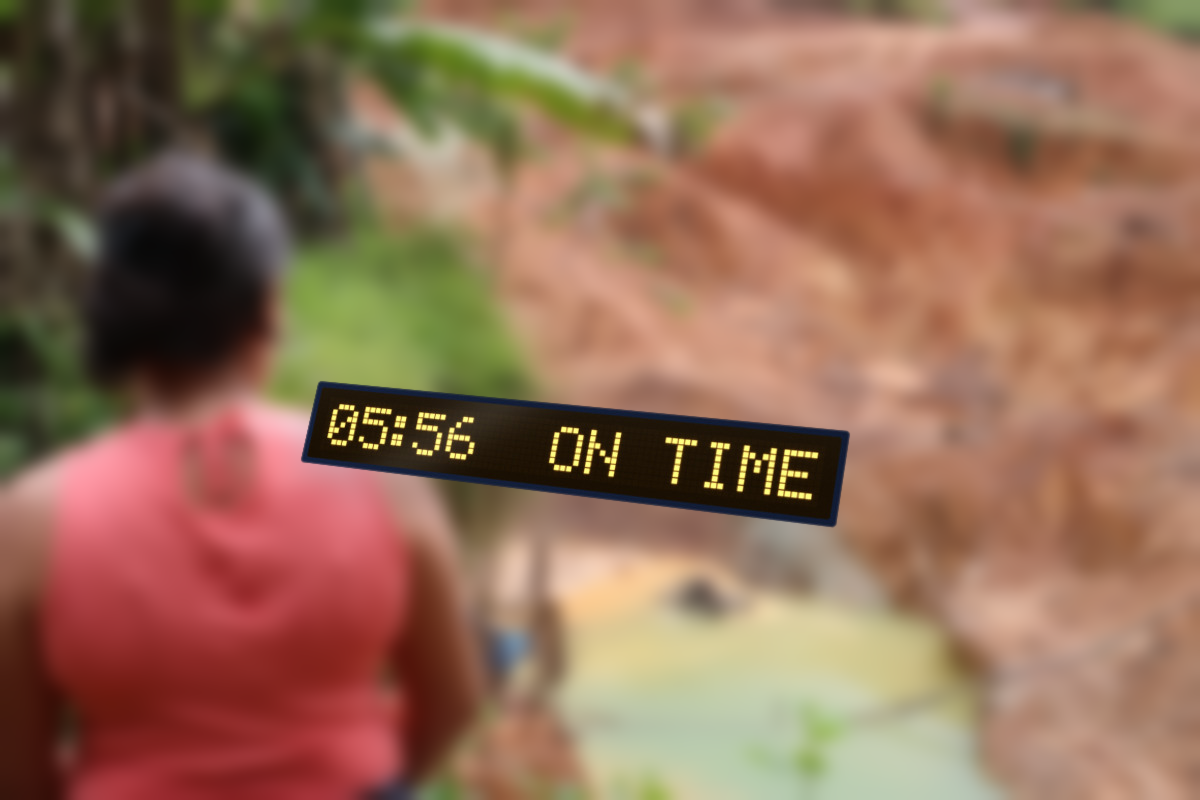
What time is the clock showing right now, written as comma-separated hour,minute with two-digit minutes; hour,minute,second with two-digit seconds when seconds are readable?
5,56
